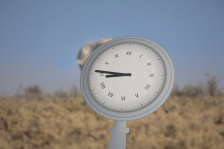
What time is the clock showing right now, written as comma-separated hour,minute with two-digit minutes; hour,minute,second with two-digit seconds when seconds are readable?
8,46
